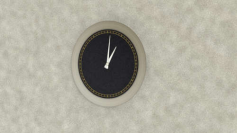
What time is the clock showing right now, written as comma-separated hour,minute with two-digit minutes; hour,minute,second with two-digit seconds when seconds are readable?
1,01
